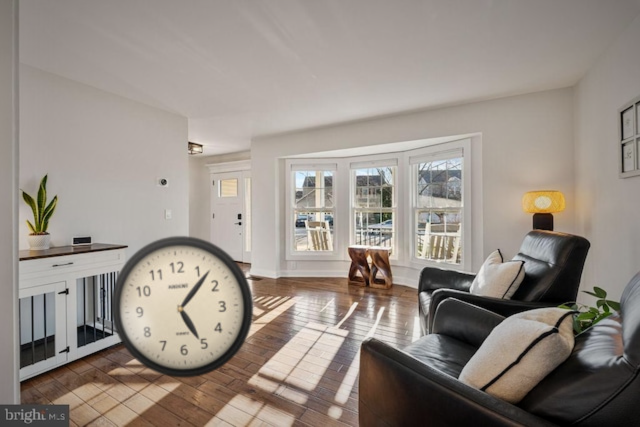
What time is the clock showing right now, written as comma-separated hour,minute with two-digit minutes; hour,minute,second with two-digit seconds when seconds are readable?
5,07
